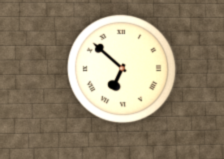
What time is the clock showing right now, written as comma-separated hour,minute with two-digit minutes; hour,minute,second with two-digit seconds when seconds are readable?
6,52
